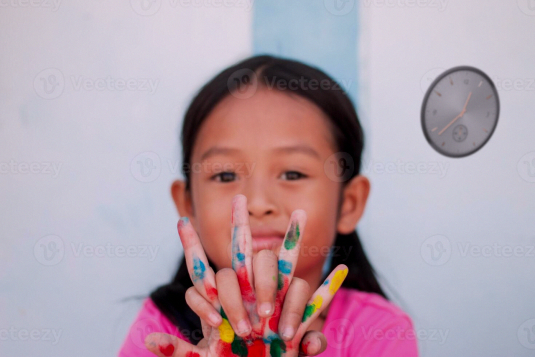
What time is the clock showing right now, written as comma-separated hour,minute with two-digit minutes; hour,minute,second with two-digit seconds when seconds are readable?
12,38
